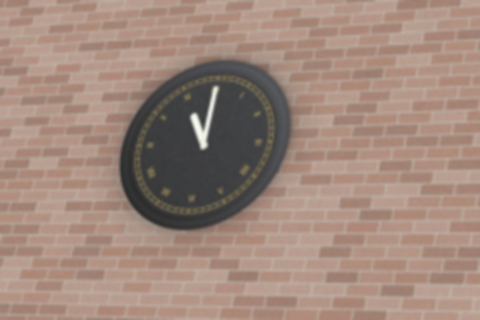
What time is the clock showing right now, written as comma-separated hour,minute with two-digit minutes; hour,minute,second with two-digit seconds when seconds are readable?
11,00
